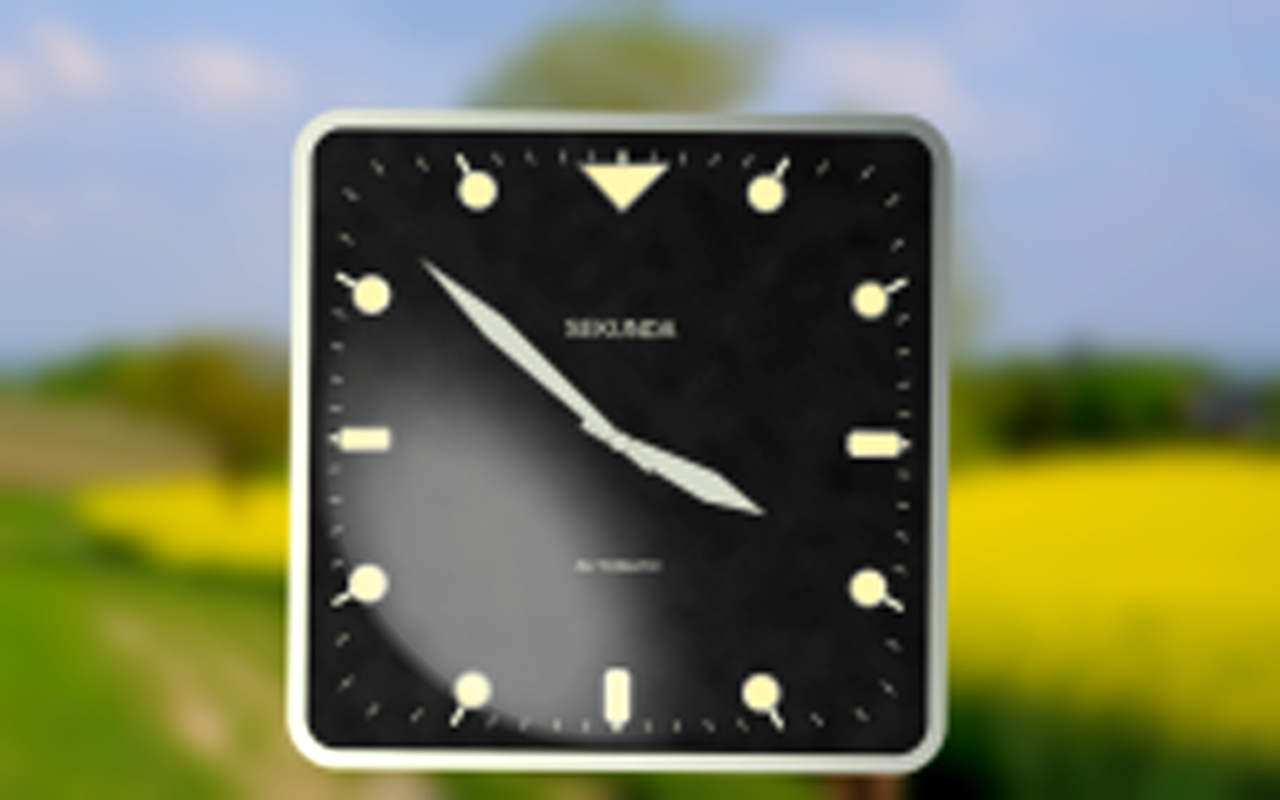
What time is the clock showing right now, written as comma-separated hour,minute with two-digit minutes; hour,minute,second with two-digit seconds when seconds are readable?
3,52
